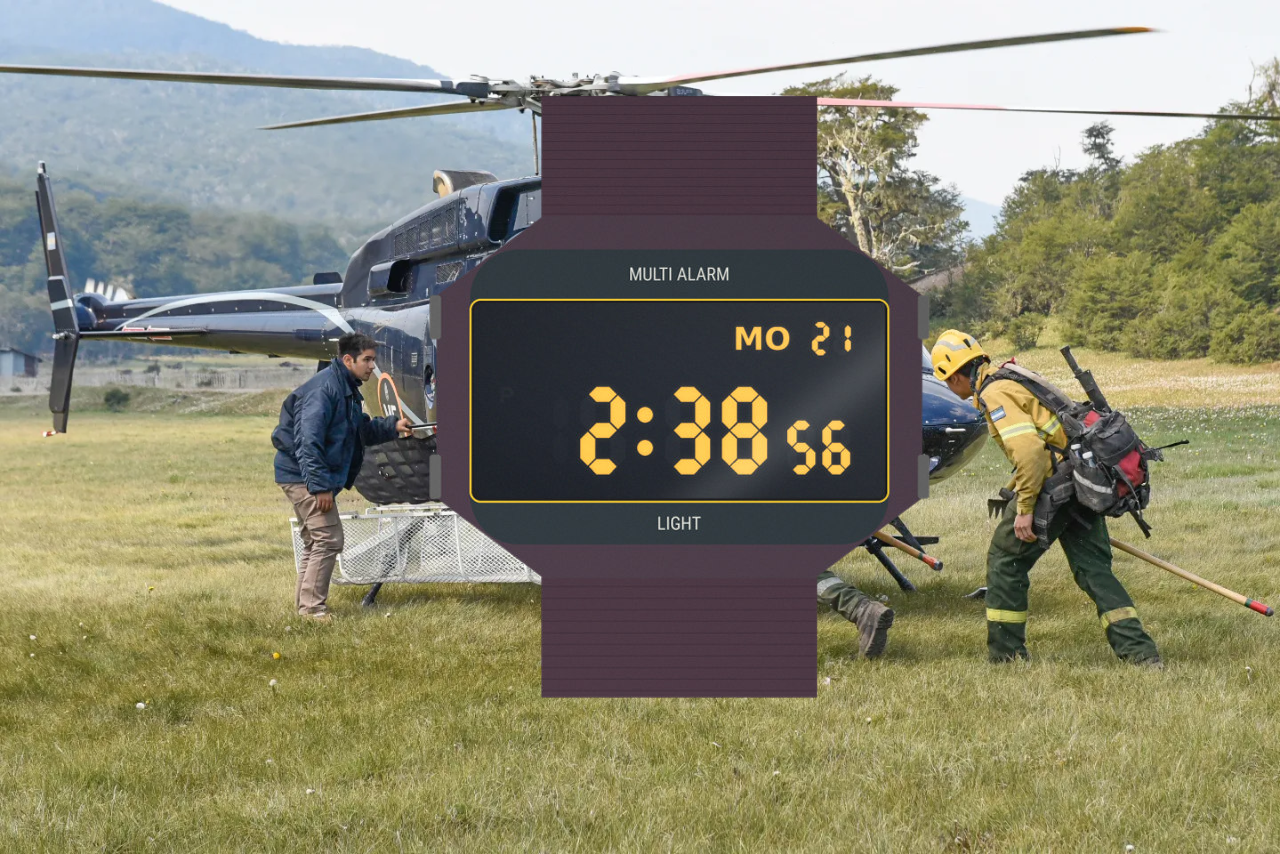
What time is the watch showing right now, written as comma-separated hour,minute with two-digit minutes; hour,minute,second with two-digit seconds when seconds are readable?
2,38,56
